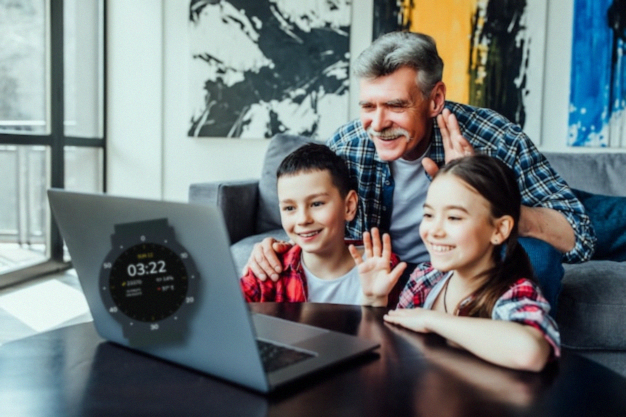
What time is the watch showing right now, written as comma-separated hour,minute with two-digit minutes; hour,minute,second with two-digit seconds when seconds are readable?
3,22
